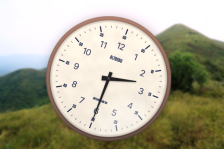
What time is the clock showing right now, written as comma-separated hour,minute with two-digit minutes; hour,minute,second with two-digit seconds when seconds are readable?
2,30
